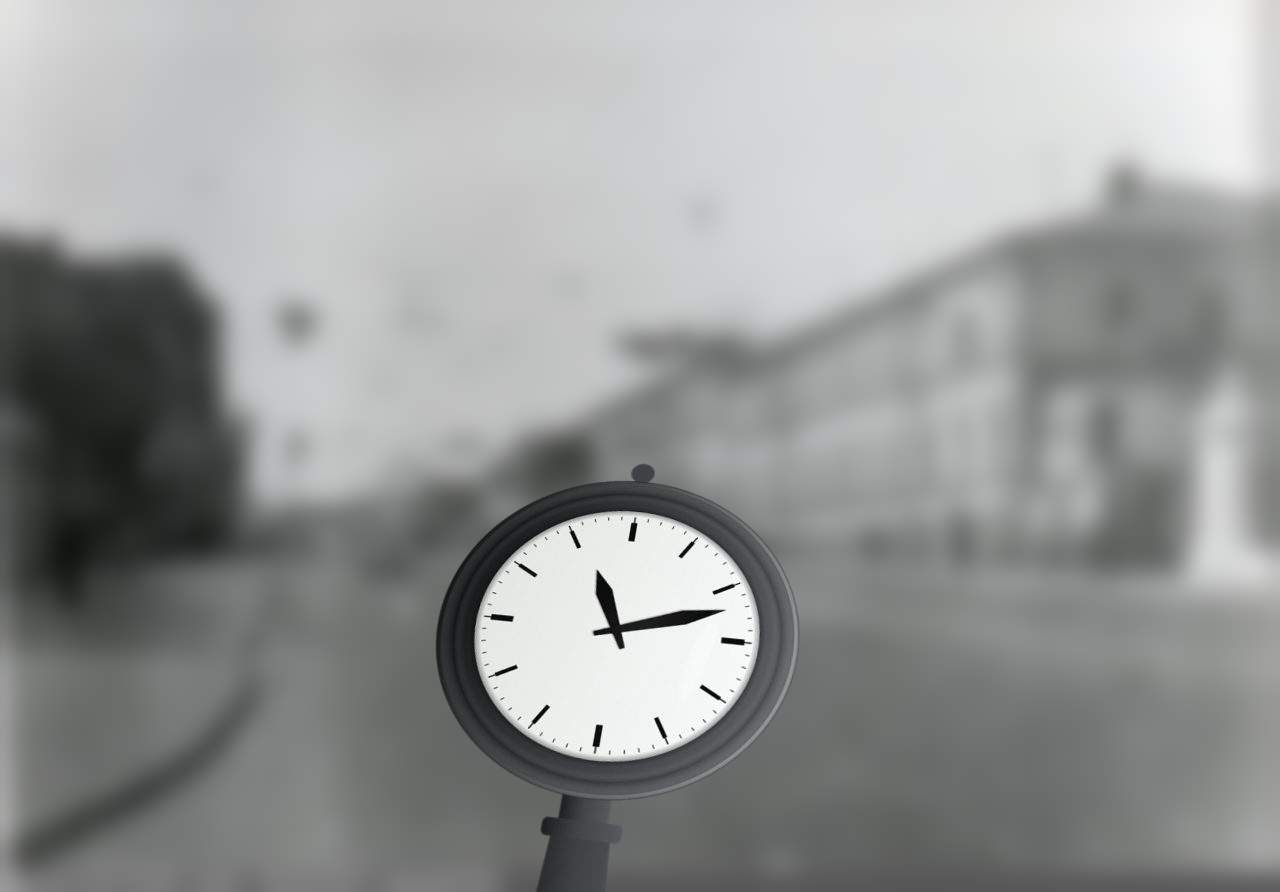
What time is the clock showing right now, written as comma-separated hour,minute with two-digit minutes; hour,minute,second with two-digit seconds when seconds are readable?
11,12
